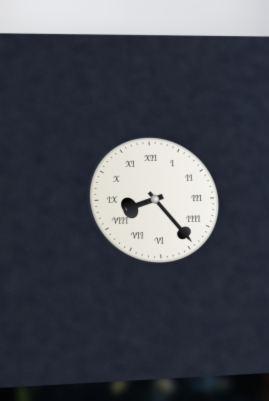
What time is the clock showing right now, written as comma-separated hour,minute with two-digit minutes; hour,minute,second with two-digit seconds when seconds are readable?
8,24
